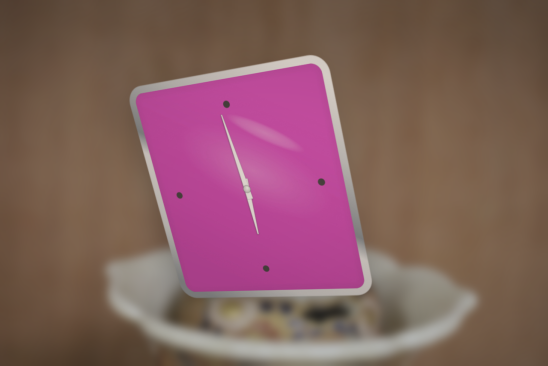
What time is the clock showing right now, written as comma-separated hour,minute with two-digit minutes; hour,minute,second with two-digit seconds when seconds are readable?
5,59
